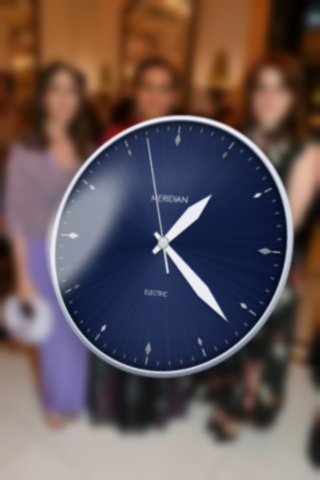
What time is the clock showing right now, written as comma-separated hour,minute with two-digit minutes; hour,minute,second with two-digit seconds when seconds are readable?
1,21,57
